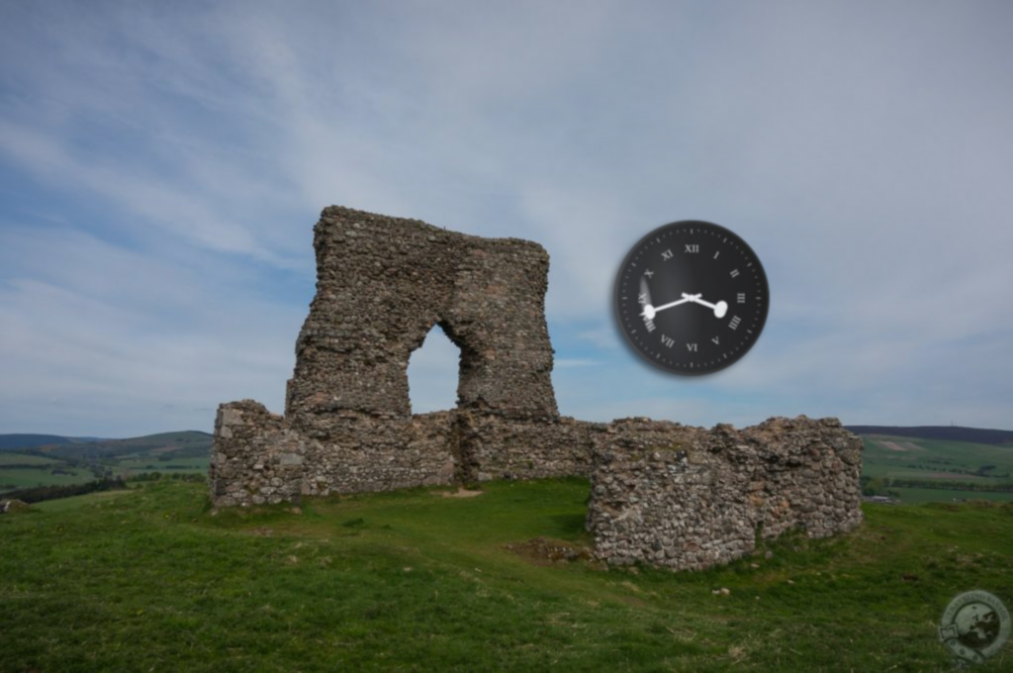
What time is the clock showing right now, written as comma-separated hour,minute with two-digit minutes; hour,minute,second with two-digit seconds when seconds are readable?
3,42
